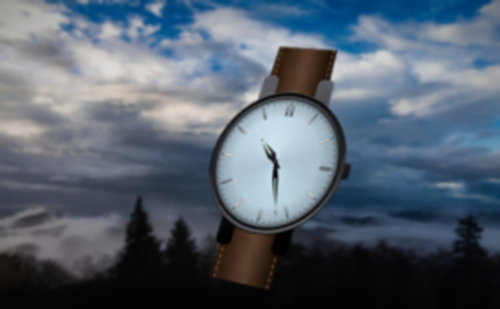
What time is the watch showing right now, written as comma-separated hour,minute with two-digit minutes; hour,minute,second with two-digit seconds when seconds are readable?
10,27
